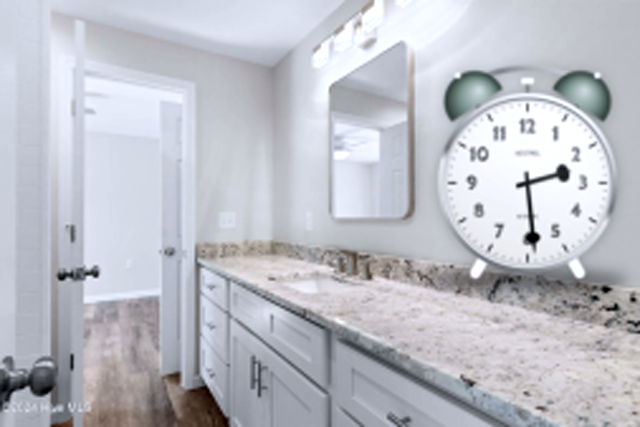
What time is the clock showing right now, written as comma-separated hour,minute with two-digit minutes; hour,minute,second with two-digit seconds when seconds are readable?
2,29
